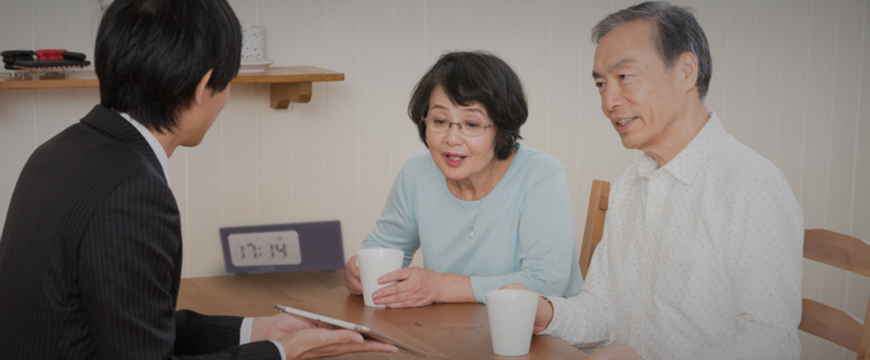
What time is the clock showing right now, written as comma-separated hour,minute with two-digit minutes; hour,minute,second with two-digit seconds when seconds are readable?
17,14
